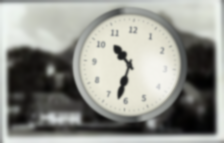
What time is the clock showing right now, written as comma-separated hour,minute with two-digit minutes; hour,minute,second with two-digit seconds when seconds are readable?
10,32
